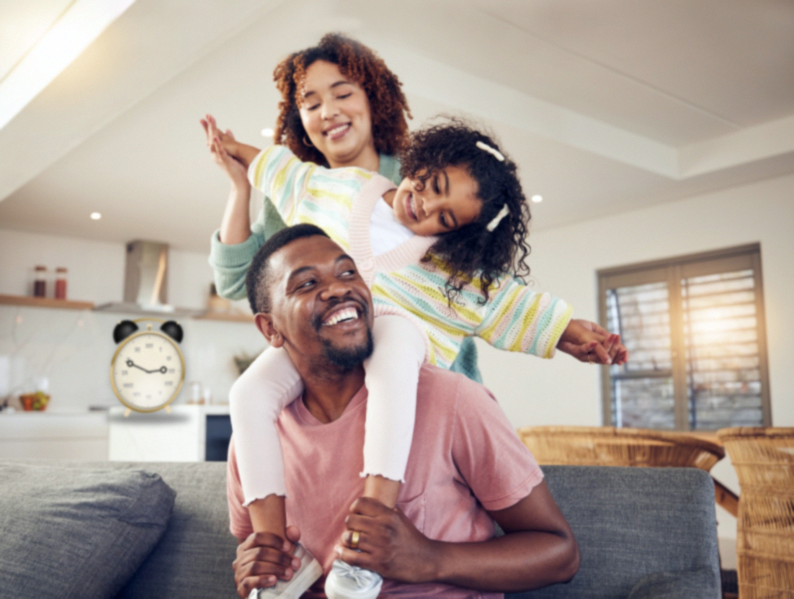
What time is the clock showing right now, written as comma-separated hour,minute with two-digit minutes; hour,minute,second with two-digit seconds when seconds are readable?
2,49
